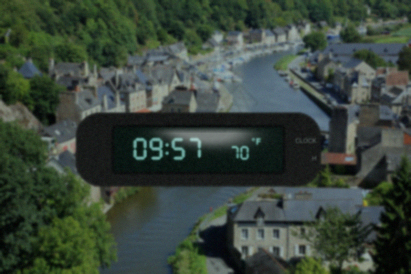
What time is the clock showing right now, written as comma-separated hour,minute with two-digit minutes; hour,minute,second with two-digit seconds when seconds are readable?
9,57
